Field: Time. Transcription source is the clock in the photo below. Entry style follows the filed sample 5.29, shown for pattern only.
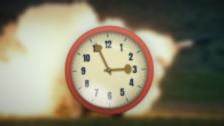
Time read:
2.56
